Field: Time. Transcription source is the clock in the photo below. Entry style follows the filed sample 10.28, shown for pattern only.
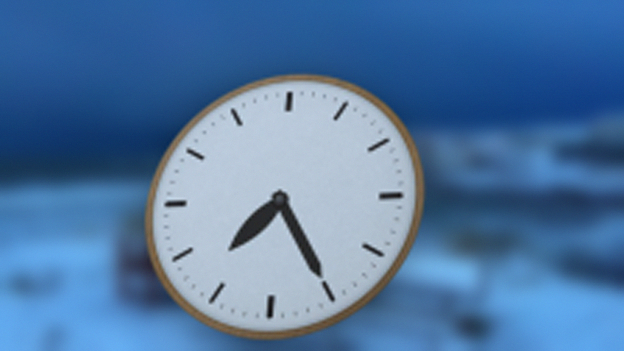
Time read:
7.25
